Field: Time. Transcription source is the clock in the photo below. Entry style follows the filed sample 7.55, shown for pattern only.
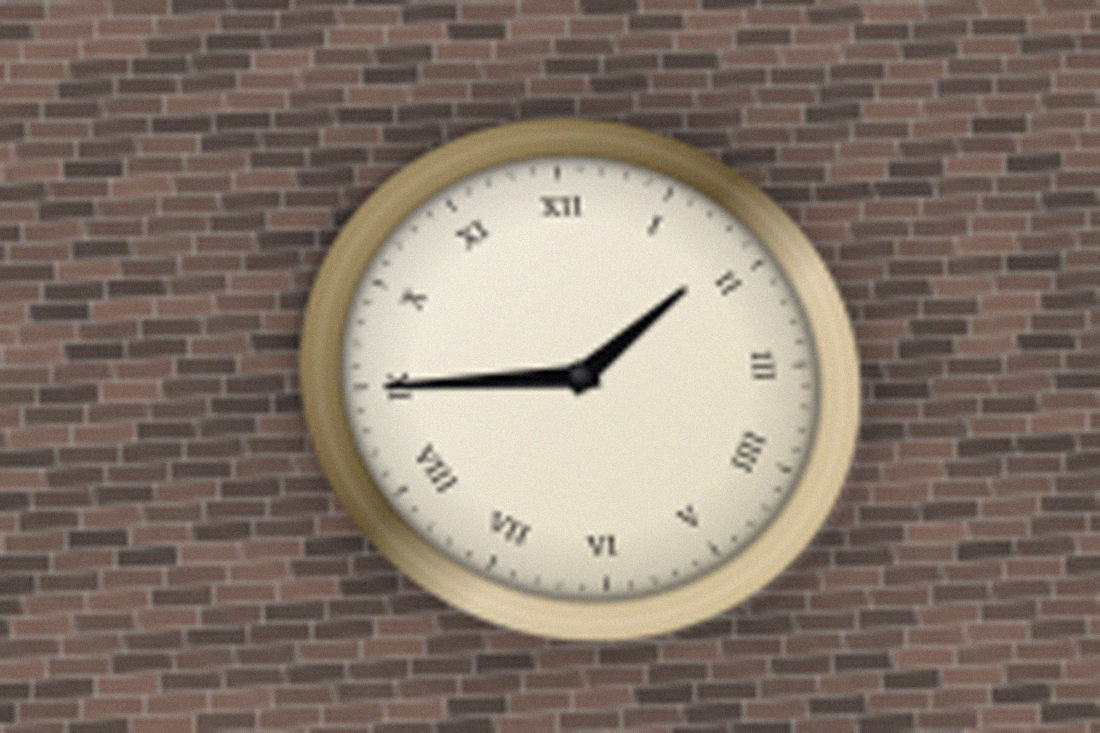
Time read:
1.45
